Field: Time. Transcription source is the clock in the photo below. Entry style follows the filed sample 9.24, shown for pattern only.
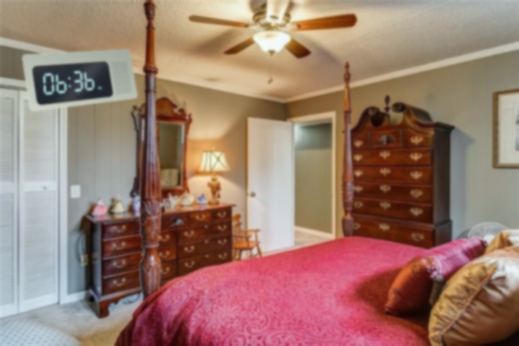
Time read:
6.36
